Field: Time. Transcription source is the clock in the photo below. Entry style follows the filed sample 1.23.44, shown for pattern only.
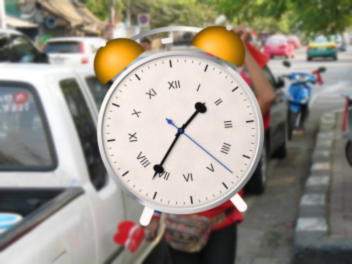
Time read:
1.36.23
